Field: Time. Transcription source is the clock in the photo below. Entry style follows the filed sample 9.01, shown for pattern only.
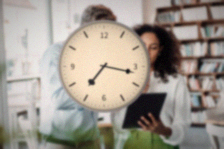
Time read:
7.17
